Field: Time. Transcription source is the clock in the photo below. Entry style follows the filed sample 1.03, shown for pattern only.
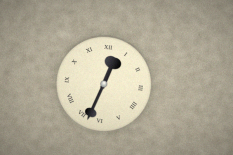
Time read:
12.33
